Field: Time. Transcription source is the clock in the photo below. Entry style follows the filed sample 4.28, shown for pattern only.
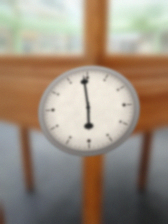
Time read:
5.59
